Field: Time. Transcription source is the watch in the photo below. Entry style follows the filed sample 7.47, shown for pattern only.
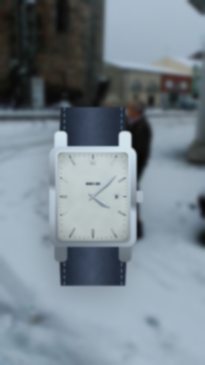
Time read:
4.08
